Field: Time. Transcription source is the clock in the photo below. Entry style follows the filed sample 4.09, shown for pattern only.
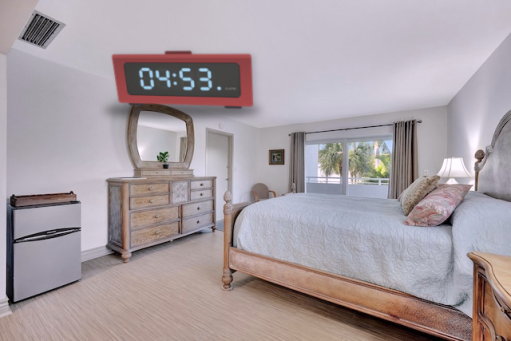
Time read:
4.53
